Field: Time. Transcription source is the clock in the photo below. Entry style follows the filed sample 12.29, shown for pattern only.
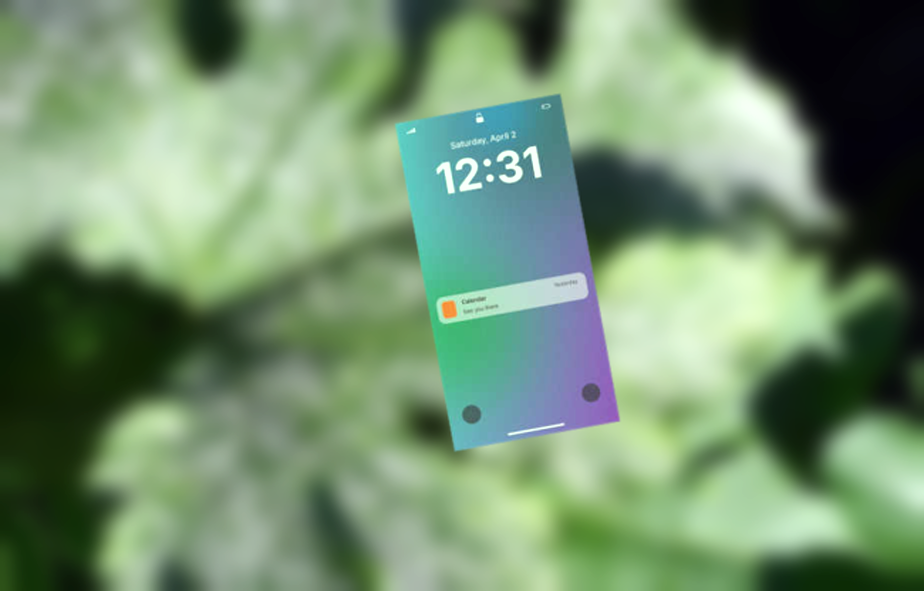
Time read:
12.31
